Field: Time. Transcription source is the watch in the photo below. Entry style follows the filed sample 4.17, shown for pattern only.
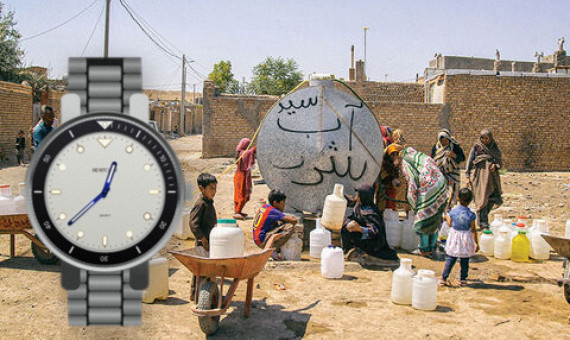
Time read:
12.38
